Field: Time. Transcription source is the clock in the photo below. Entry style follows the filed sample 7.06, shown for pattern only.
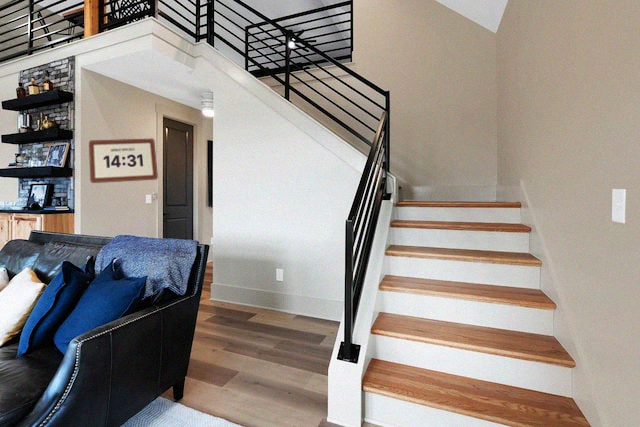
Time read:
14.31
